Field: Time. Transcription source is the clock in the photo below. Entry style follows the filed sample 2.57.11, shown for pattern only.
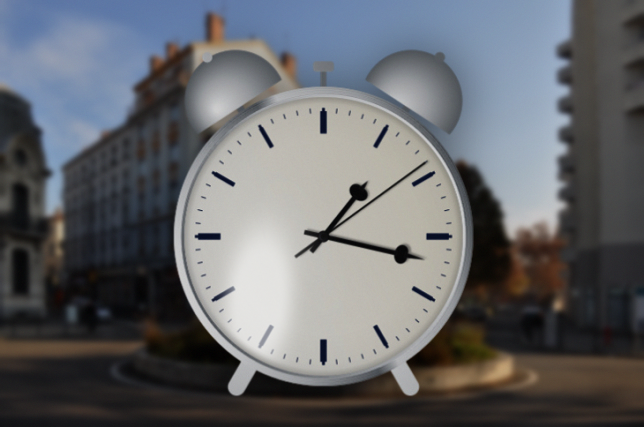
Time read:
1.17.09
